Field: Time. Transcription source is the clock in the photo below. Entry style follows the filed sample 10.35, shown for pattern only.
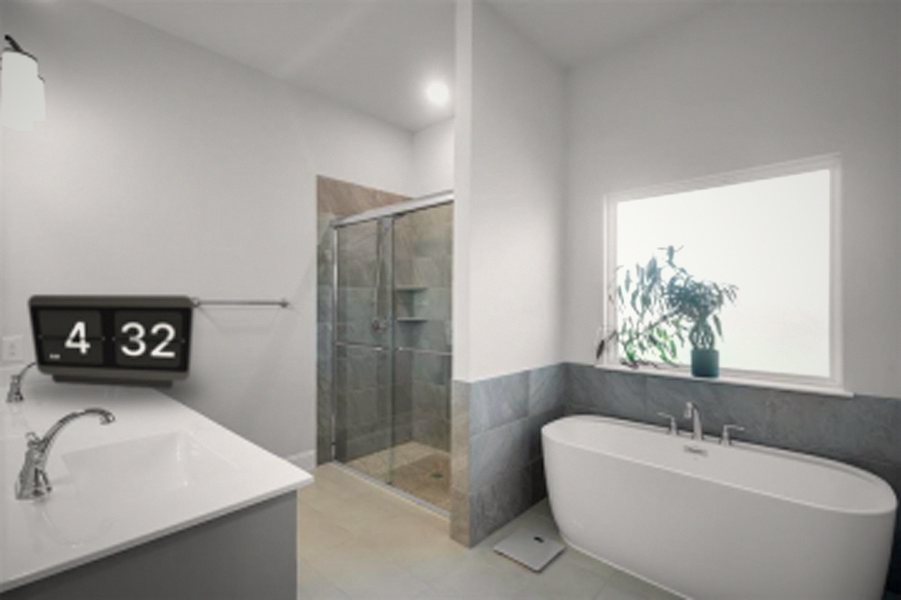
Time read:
4.32
